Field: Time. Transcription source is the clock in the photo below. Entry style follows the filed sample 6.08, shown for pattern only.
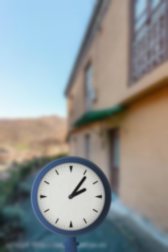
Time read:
2.06
